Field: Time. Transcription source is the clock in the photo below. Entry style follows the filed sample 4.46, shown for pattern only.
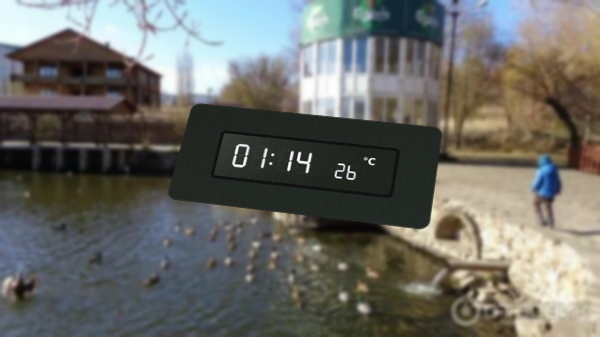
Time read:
1.14
